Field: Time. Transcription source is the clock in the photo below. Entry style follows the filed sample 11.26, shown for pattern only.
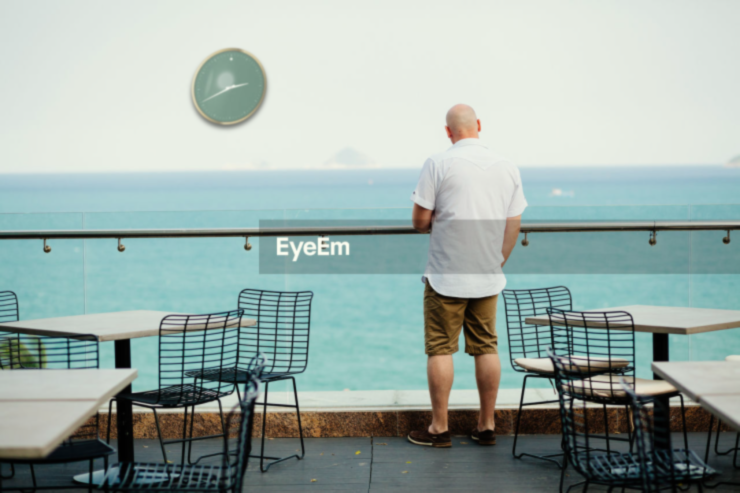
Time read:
2.41
